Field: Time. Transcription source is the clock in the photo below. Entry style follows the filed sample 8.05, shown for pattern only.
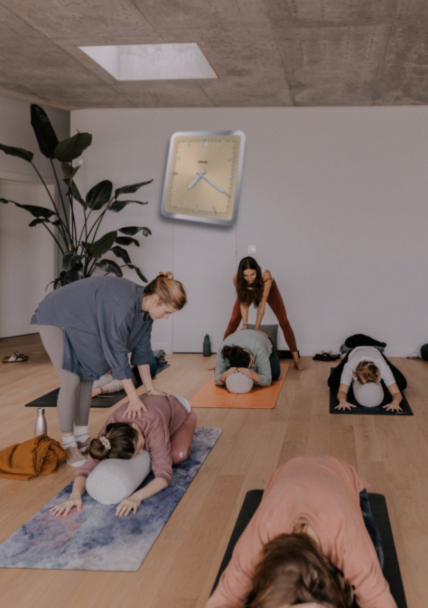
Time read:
7.20
